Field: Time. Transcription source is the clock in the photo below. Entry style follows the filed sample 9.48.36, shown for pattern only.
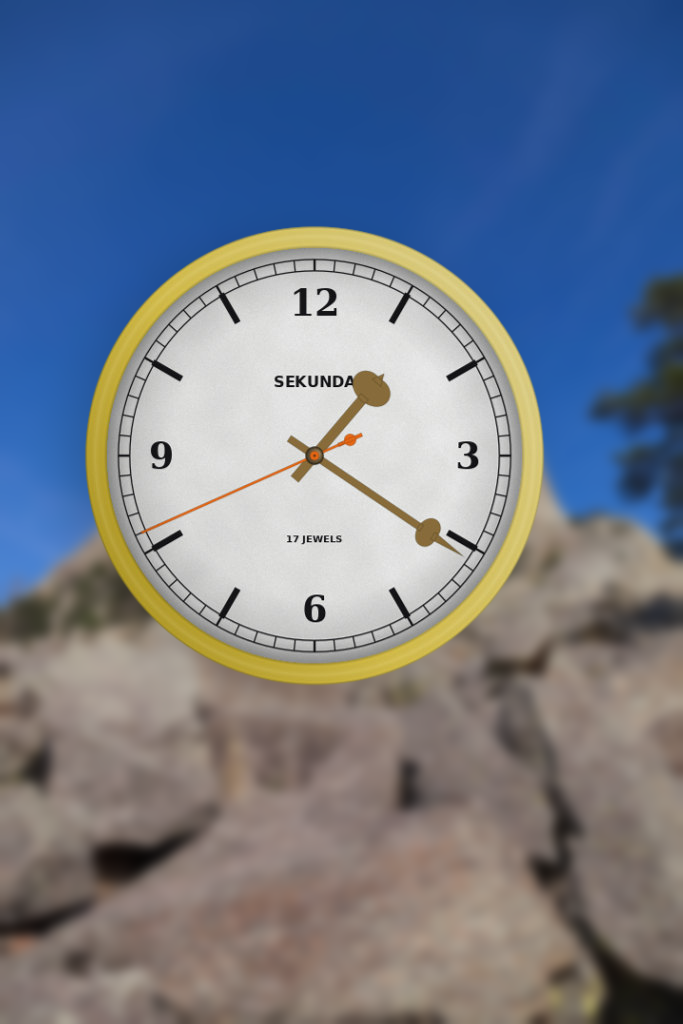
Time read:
1.20.41
